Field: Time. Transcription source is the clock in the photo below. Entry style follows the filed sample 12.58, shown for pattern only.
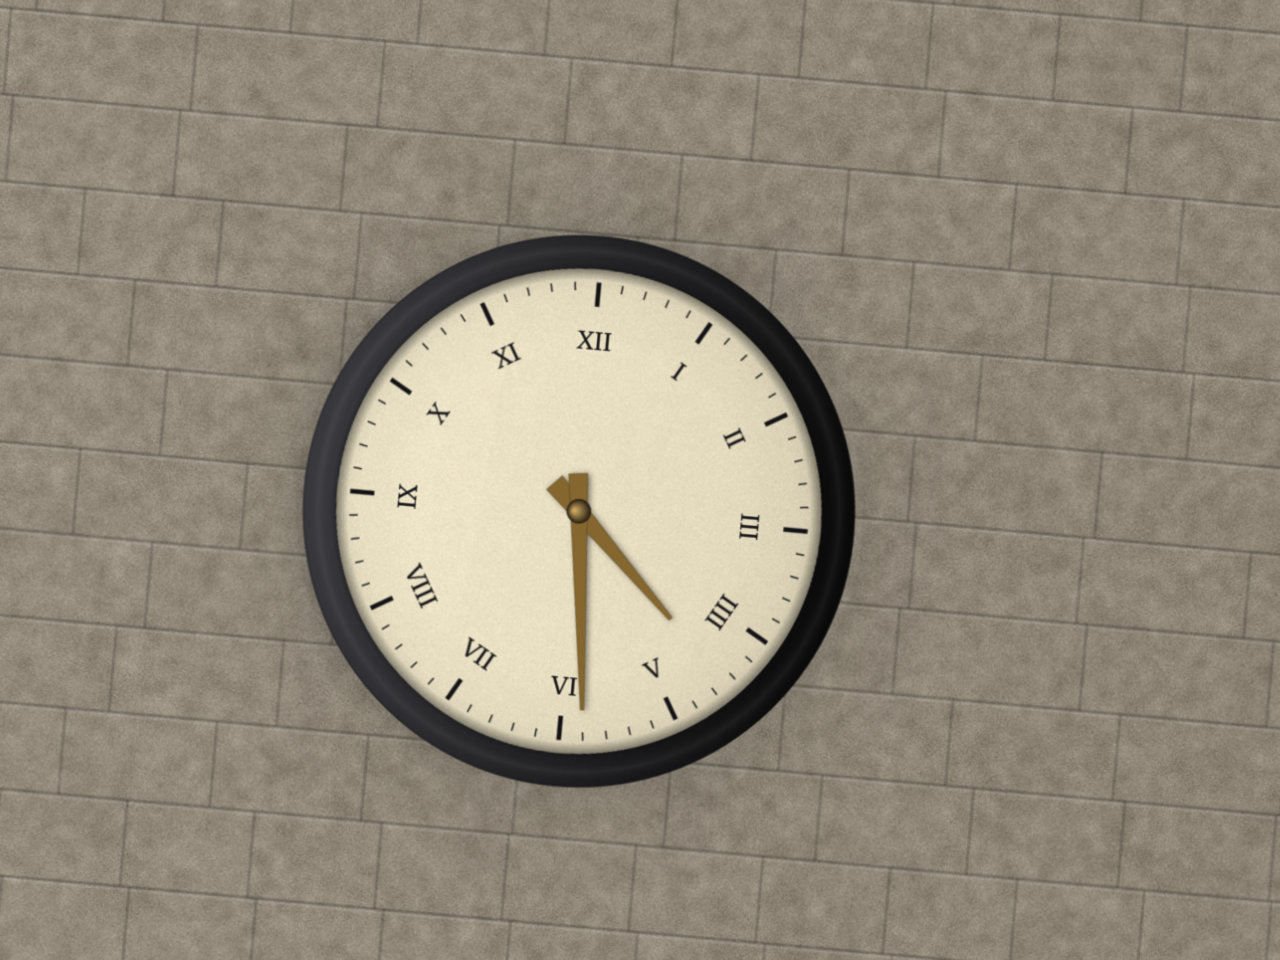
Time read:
4.29
